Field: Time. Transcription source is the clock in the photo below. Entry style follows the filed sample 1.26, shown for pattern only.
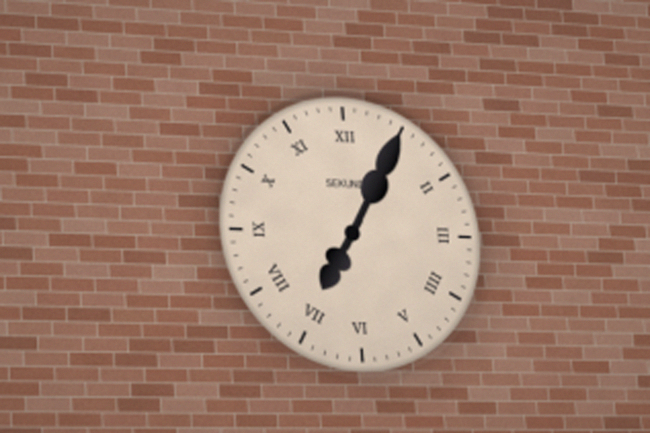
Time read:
7.05
